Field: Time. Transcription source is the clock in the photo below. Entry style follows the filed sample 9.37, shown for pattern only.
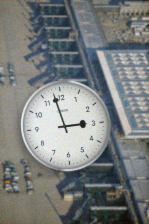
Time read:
2.58
